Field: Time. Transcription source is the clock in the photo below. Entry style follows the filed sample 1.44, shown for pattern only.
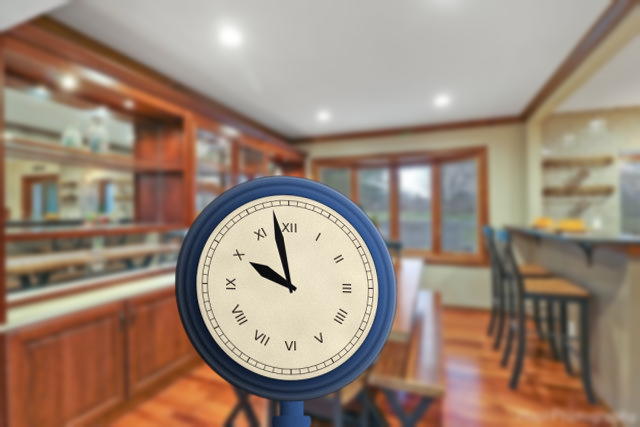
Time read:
9.58
